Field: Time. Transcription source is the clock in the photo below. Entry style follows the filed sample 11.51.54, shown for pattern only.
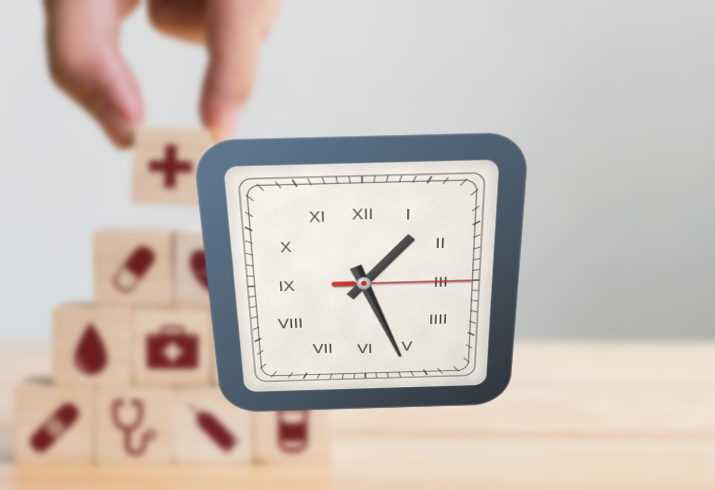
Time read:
1.26.15
